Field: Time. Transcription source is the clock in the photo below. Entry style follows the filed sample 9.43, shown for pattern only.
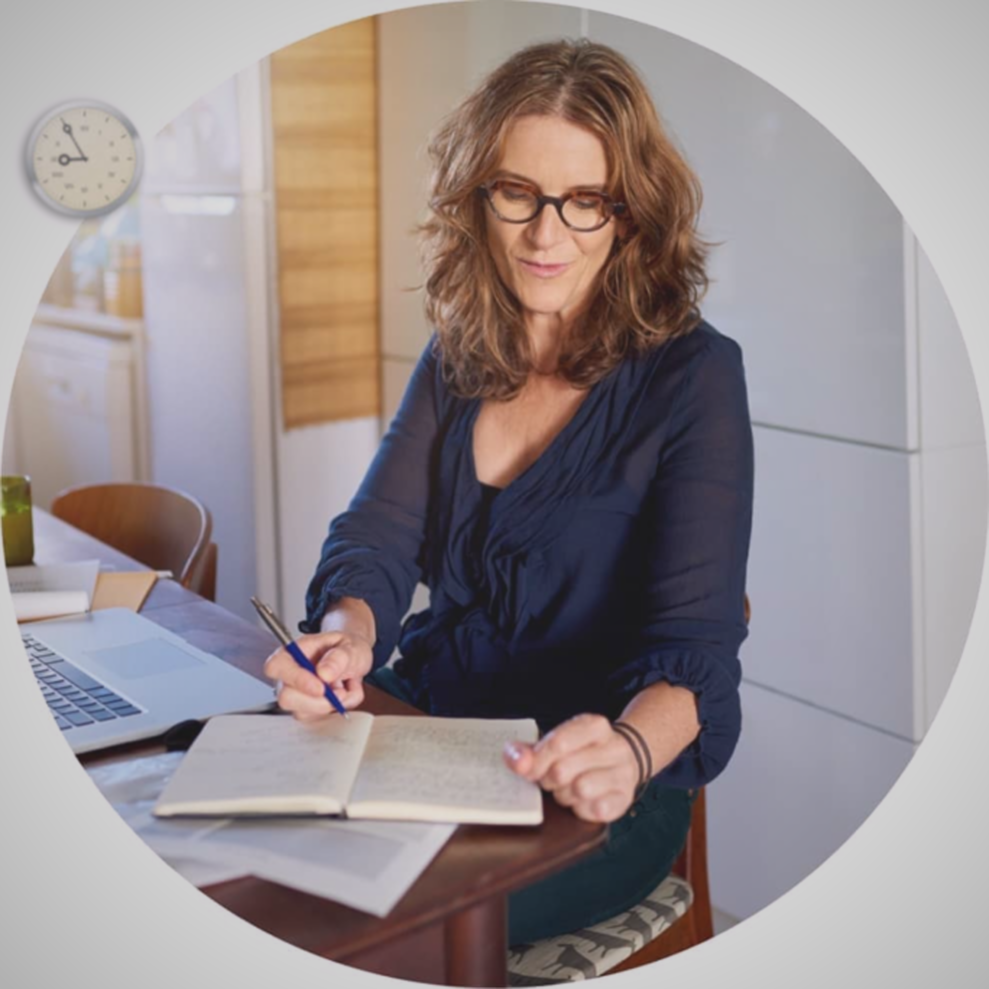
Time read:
8.55
